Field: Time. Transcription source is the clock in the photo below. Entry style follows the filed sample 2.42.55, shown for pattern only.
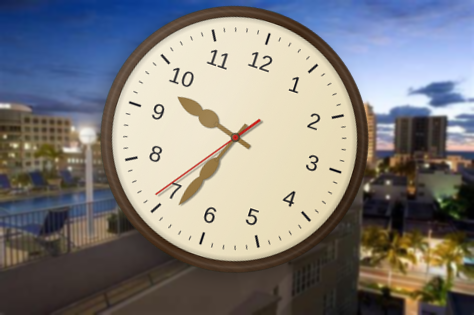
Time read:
9.33.36
